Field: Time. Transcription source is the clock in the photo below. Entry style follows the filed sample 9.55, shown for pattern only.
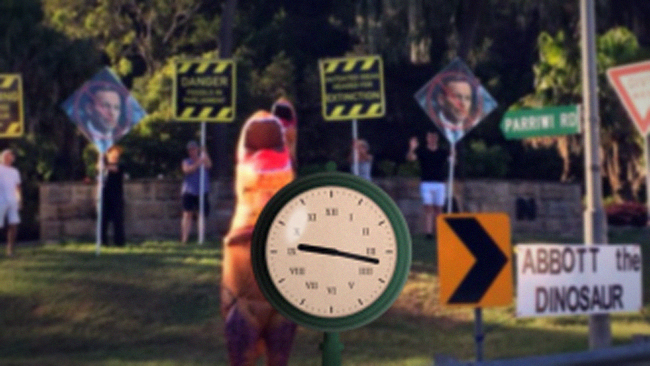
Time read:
9.17
